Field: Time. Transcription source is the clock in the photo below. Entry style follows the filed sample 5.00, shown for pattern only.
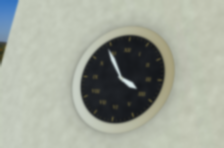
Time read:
3.54
